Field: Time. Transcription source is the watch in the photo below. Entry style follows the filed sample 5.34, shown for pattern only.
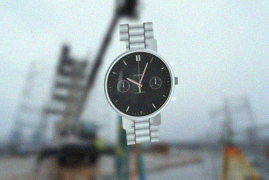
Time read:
10.04
